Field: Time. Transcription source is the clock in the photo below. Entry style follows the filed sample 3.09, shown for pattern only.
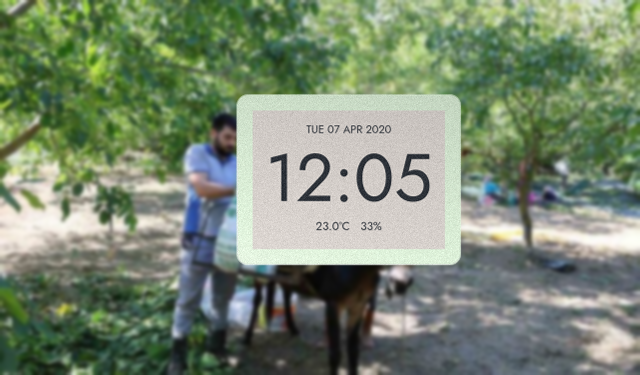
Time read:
12.05
